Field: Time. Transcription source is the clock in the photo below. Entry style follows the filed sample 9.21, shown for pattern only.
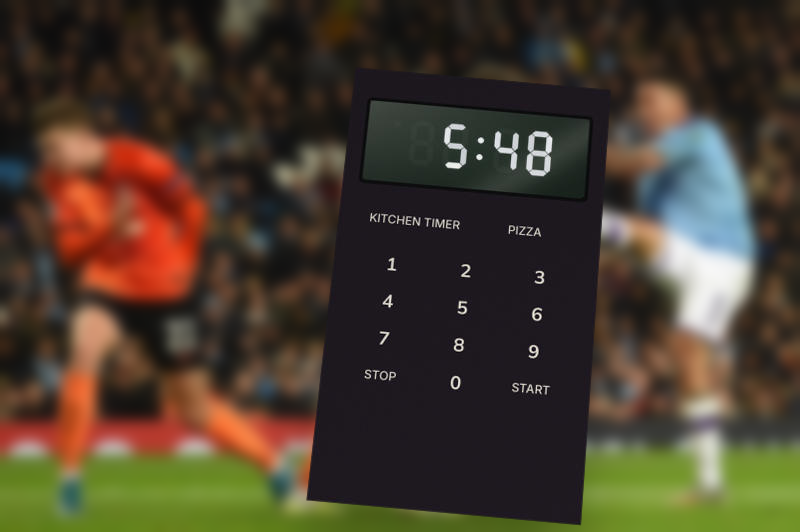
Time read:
5.48
